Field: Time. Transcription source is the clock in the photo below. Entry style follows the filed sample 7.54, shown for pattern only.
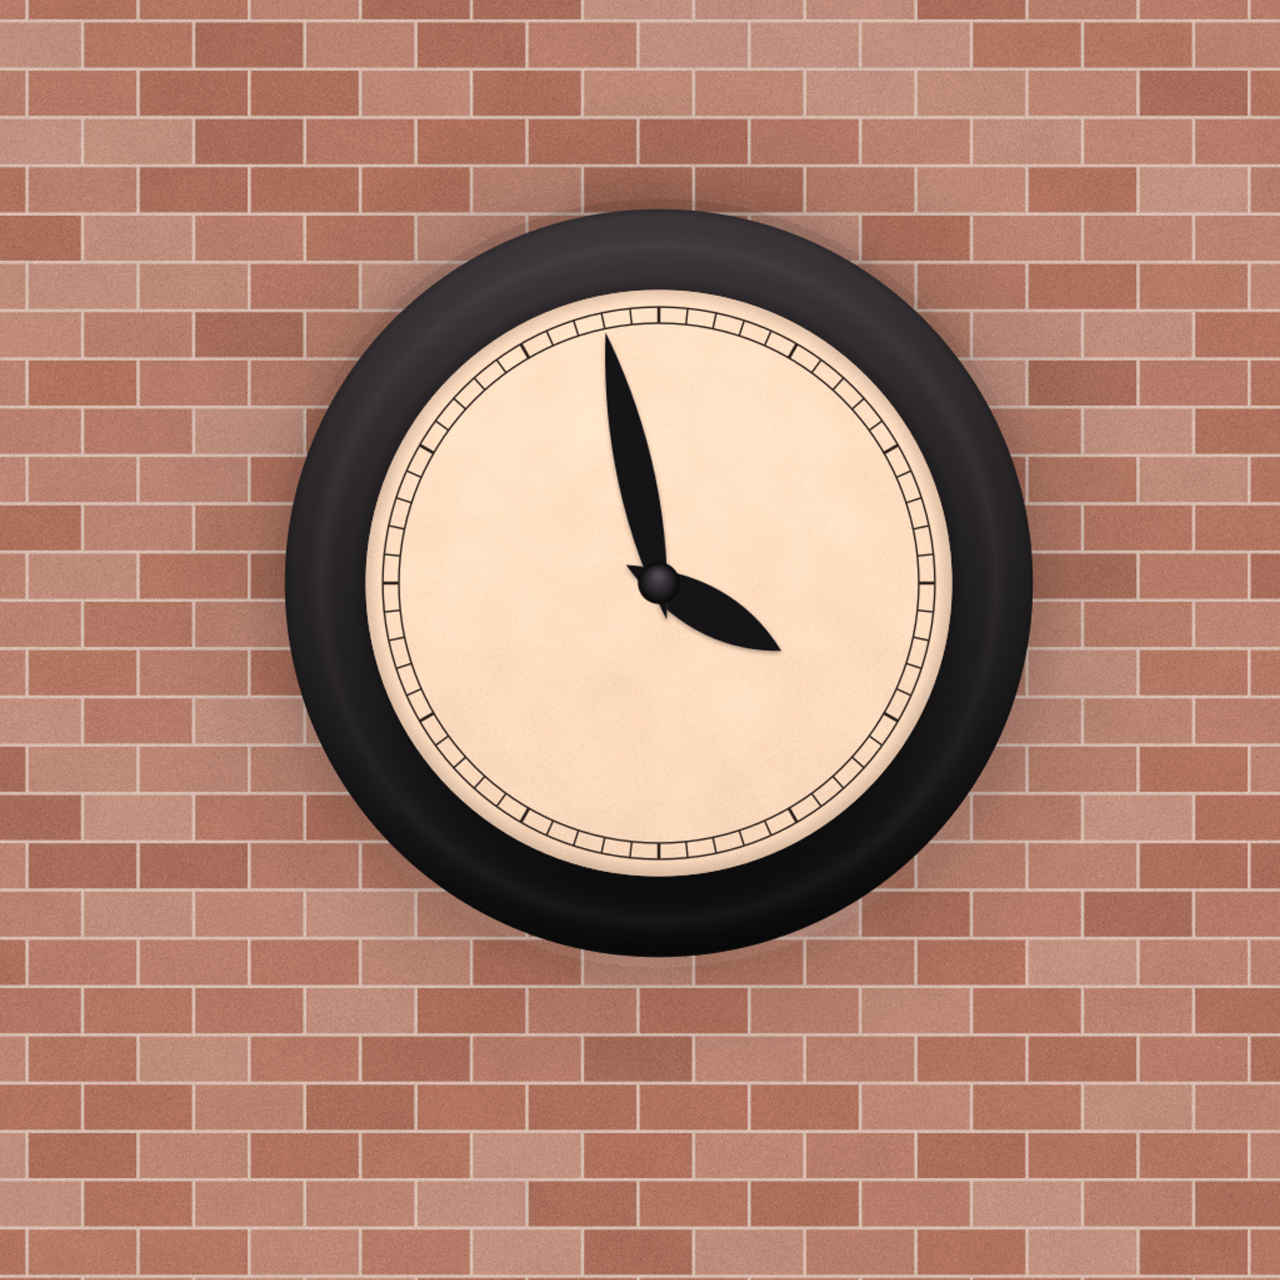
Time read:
3.58
